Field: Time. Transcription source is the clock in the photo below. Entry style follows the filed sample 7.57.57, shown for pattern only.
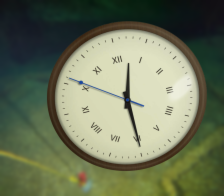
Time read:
12.29.51
